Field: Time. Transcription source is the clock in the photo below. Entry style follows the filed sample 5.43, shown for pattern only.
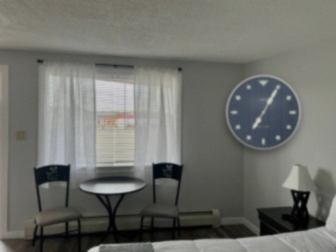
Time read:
7.05
